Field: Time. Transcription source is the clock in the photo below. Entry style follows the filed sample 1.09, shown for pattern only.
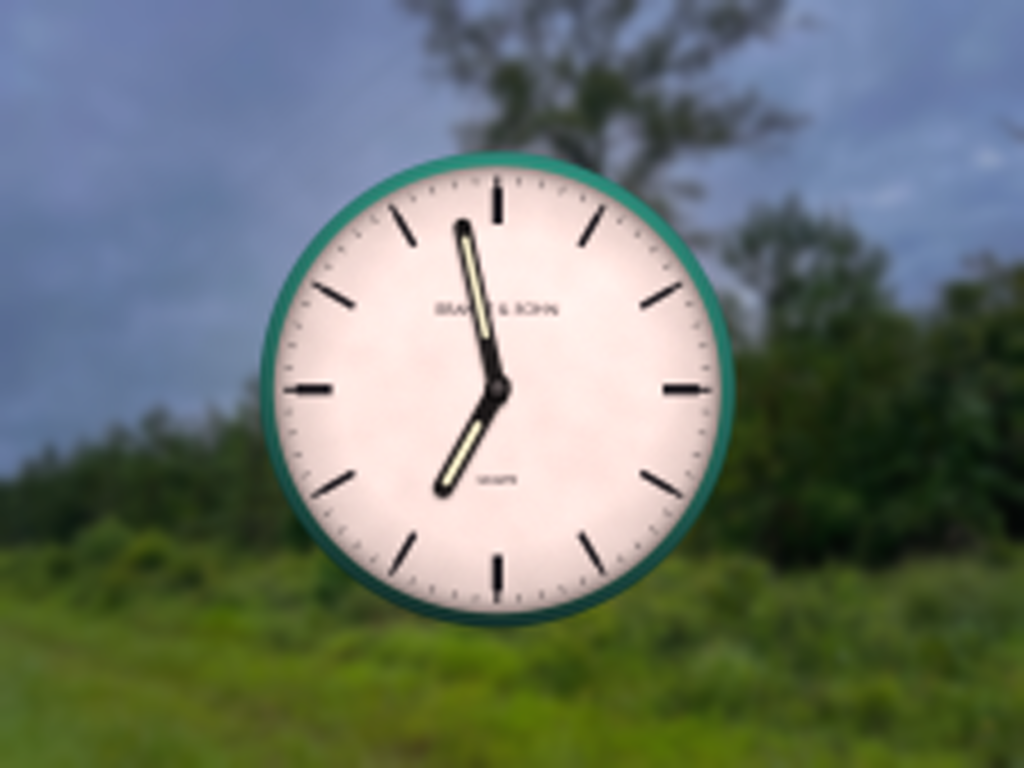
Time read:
6.58
